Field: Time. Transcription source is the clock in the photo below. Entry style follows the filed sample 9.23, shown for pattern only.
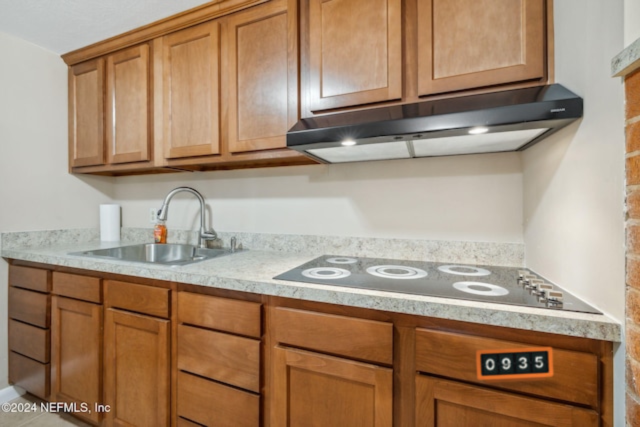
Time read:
9.35
